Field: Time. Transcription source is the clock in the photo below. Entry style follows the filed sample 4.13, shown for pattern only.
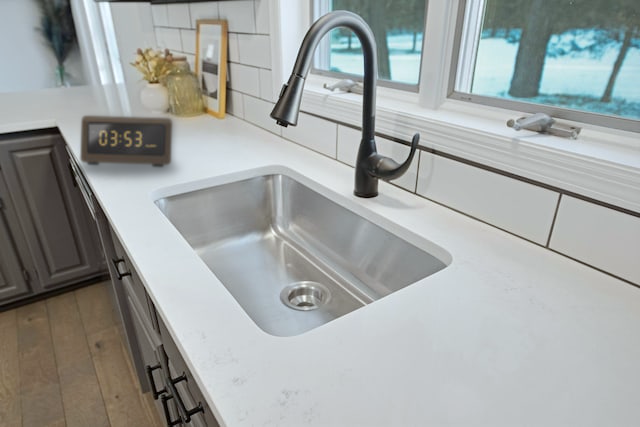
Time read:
3.53
